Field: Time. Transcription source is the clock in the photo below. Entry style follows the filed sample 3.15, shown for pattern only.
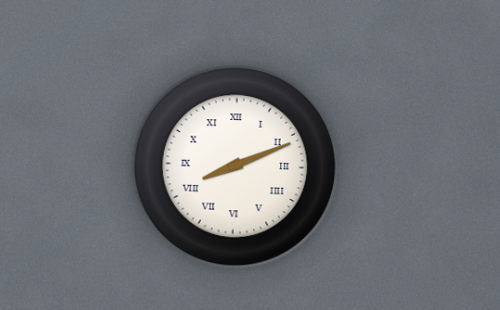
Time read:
8.11
